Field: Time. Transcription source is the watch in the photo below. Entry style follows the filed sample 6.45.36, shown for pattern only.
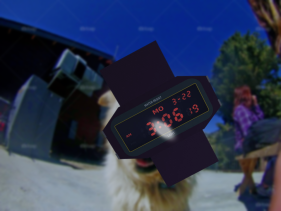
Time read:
3.06.19
